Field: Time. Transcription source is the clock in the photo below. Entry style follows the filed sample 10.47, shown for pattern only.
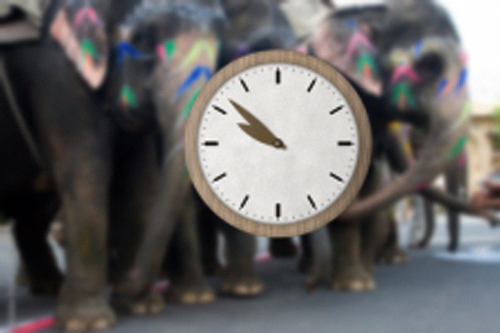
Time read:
9.52
